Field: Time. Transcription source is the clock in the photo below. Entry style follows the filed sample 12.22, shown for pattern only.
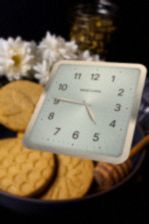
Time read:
4.46
